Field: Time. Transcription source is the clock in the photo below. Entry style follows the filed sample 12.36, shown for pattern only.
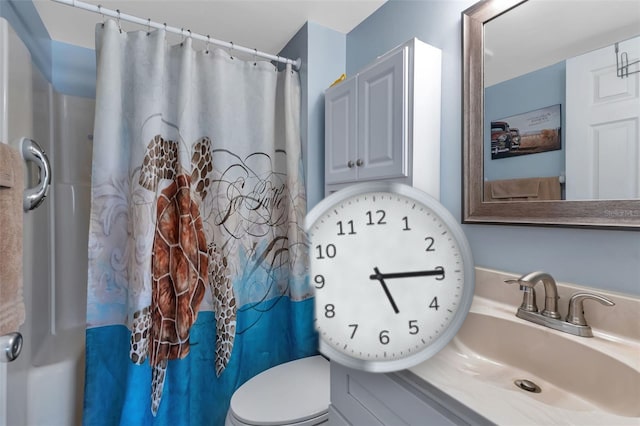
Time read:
5.15
